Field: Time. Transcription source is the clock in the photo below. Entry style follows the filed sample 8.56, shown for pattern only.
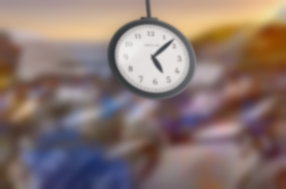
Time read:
5.08
